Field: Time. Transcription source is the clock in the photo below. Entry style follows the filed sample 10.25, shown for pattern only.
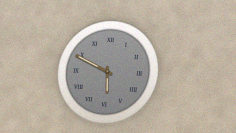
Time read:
5.49
